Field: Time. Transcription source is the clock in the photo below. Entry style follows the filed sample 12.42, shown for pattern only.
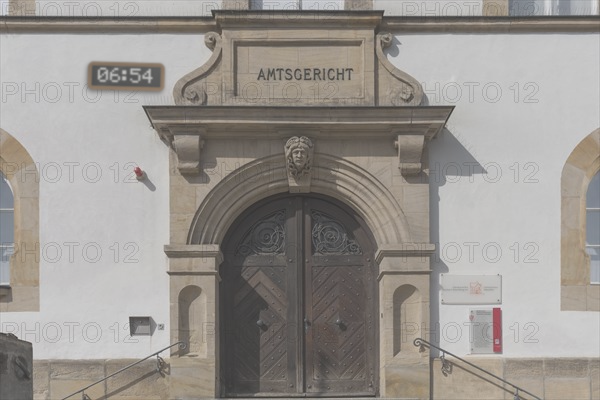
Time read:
6.54
